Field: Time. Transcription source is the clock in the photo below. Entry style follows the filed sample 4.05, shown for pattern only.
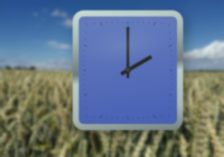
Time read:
2.00
